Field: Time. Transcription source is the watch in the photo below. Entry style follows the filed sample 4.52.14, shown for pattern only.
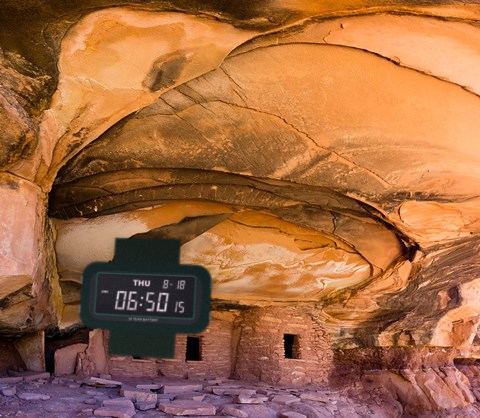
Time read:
6.50.15
